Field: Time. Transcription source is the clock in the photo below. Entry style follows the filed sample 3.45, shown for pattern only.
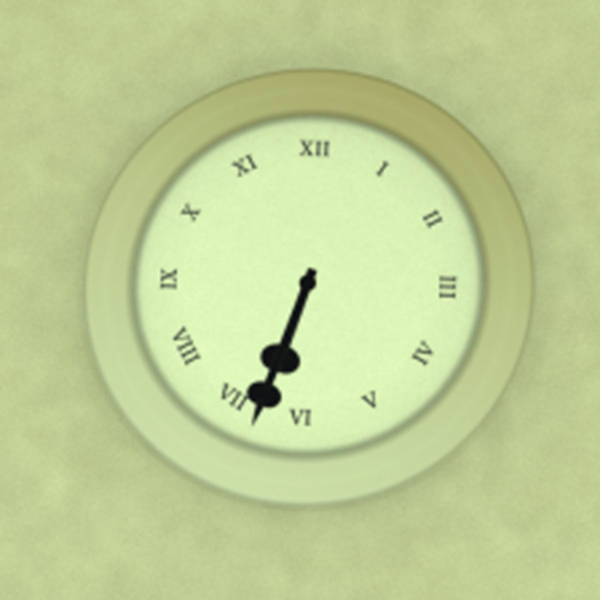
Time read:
6.33
